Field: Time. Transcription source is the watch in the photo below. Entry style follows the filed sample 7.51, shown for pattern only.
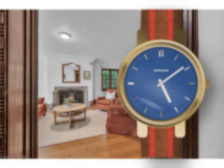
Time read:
5.09
